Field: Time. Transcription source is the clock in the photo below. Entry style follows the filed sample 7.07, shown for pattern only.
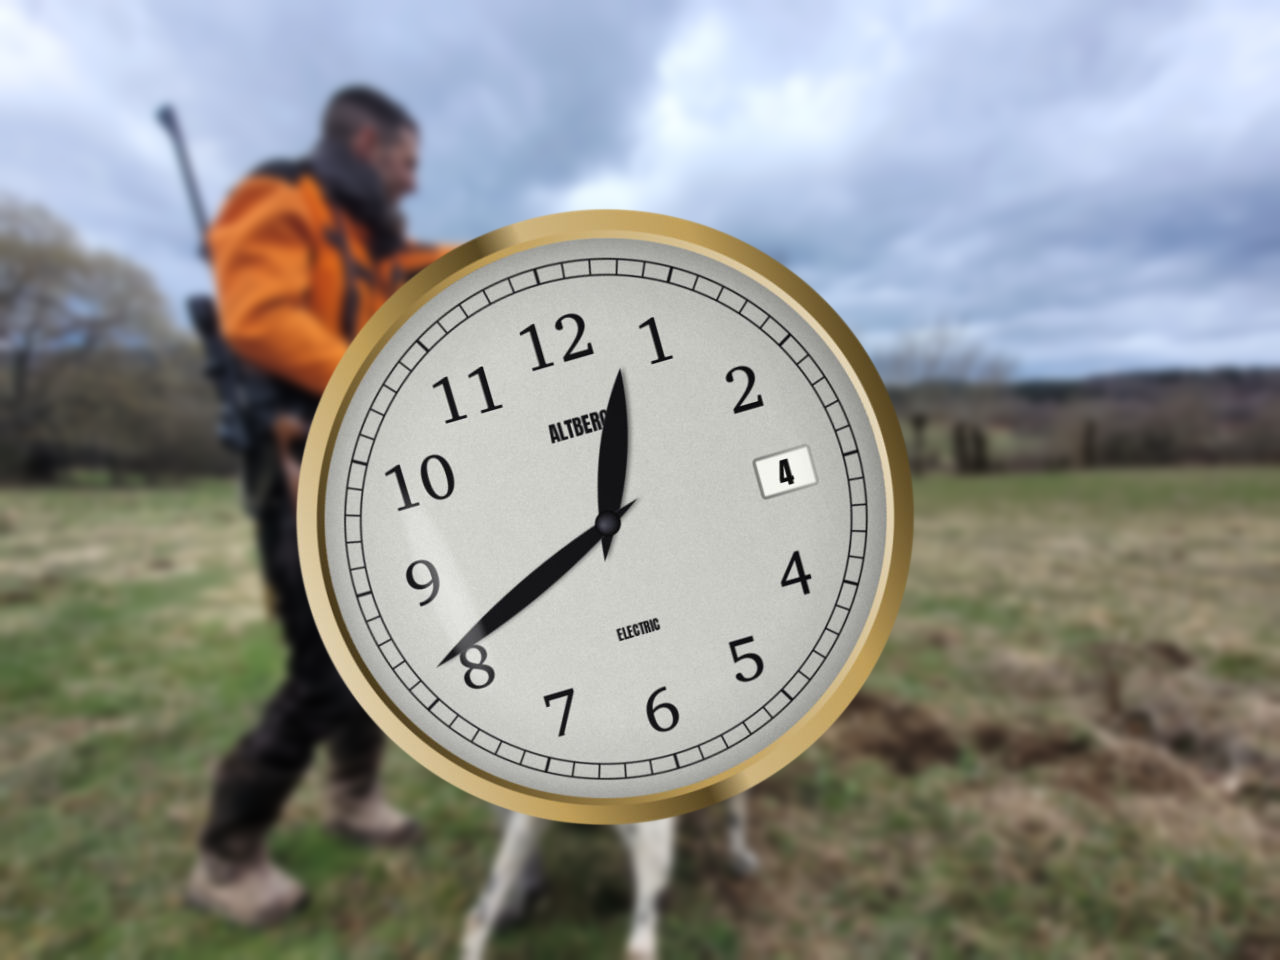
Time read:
12.41
